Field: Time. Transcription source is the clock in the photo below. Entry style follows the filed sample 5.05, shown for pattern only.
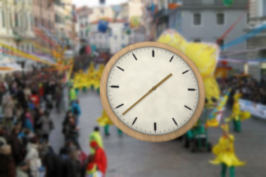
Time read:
1.38
